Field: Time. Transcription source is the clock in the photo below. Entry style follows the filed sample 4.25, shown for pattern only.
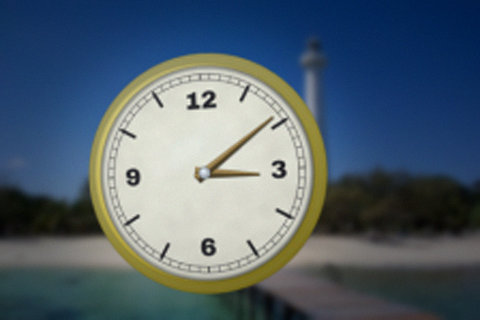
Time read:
3.09
